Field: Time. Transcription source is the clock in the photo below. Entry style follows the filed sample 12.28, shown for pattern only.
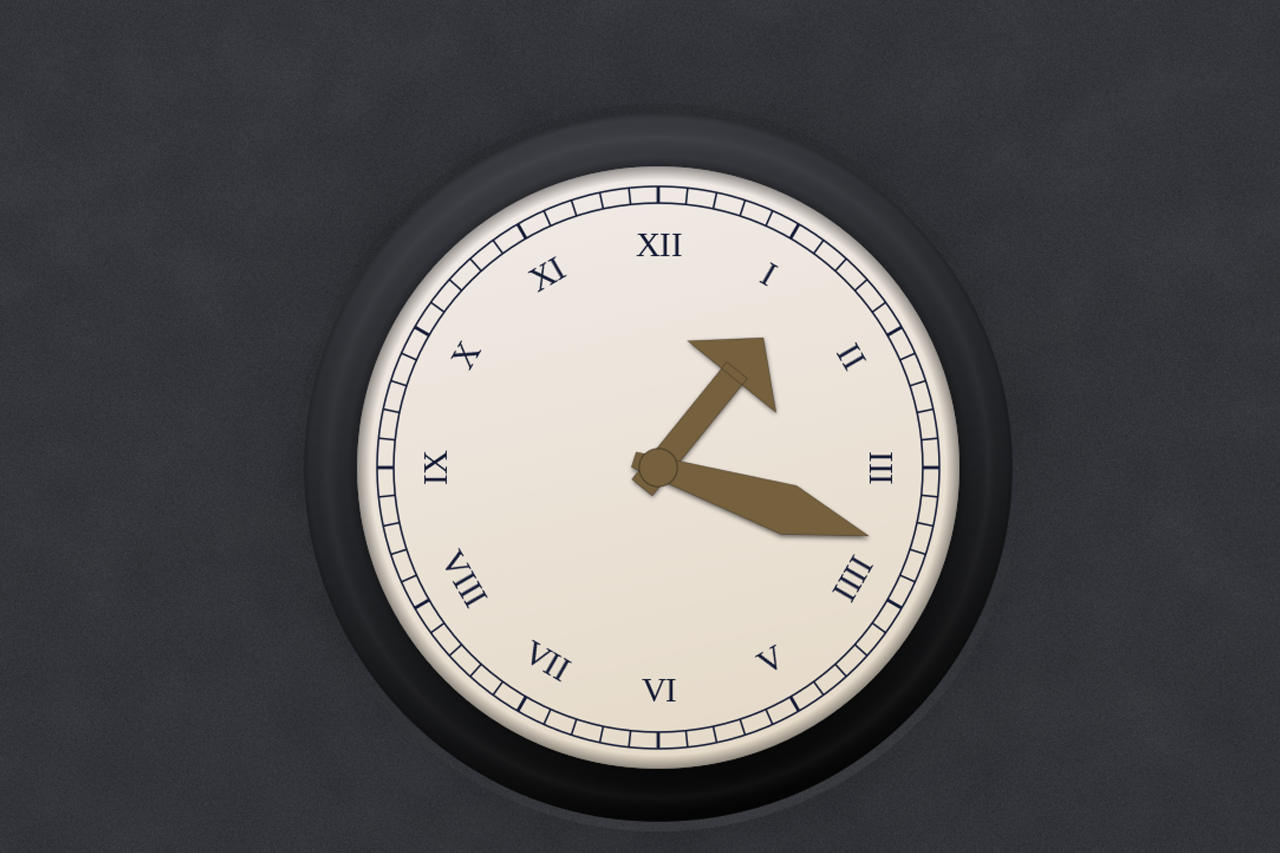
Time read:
1.18
